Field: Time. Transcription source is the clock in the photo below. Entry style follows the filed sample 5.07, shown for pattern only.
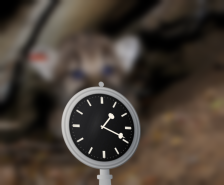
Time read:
1.19
